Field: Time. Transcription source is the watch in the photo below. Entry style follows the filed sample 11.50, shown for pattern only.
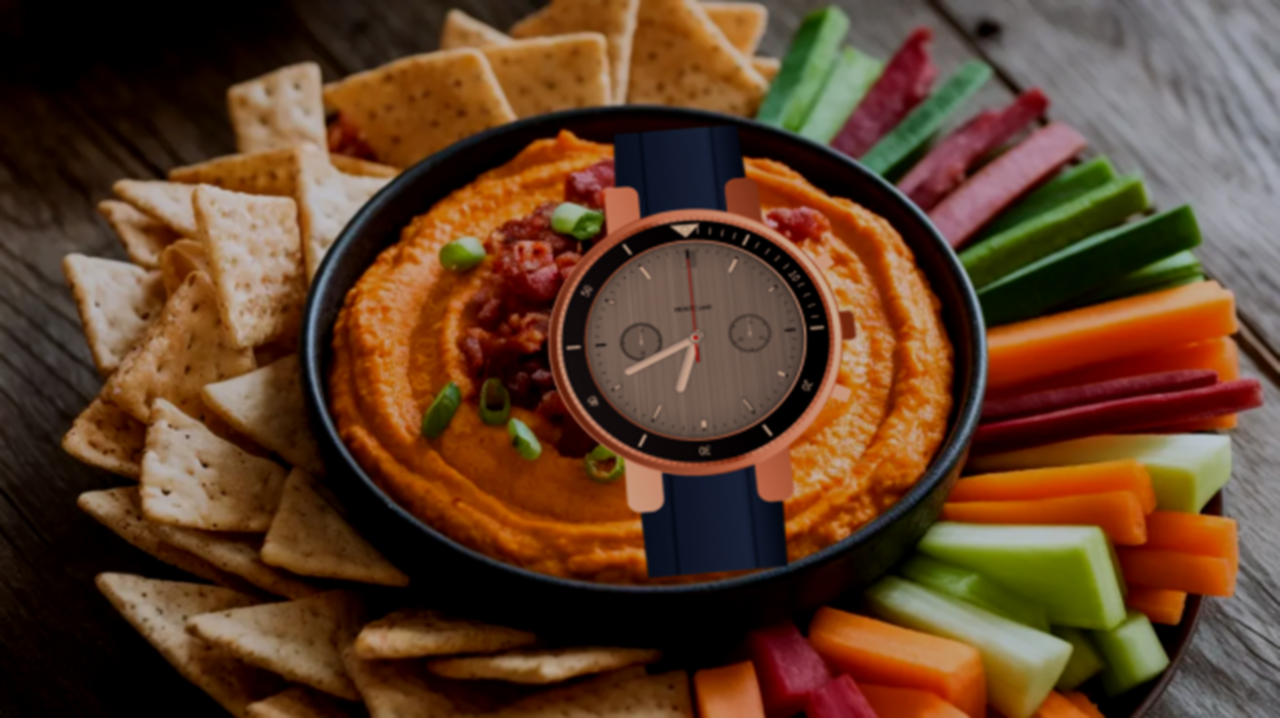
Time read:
6.41
